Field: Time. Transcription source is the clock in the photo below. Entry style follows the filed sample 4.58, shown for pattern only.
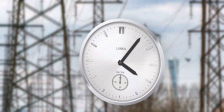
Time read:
4.06
